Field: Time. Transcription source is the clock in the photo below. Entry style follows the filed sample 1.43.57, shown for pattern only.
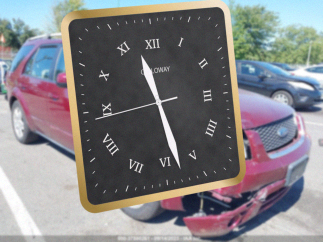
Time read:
11.27.44
